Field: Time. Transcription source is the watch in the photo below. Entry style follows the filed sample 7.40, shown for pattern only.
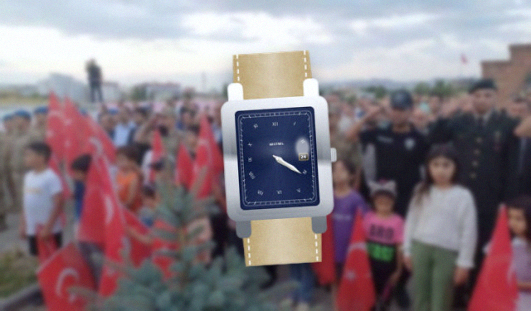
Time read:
4.21
